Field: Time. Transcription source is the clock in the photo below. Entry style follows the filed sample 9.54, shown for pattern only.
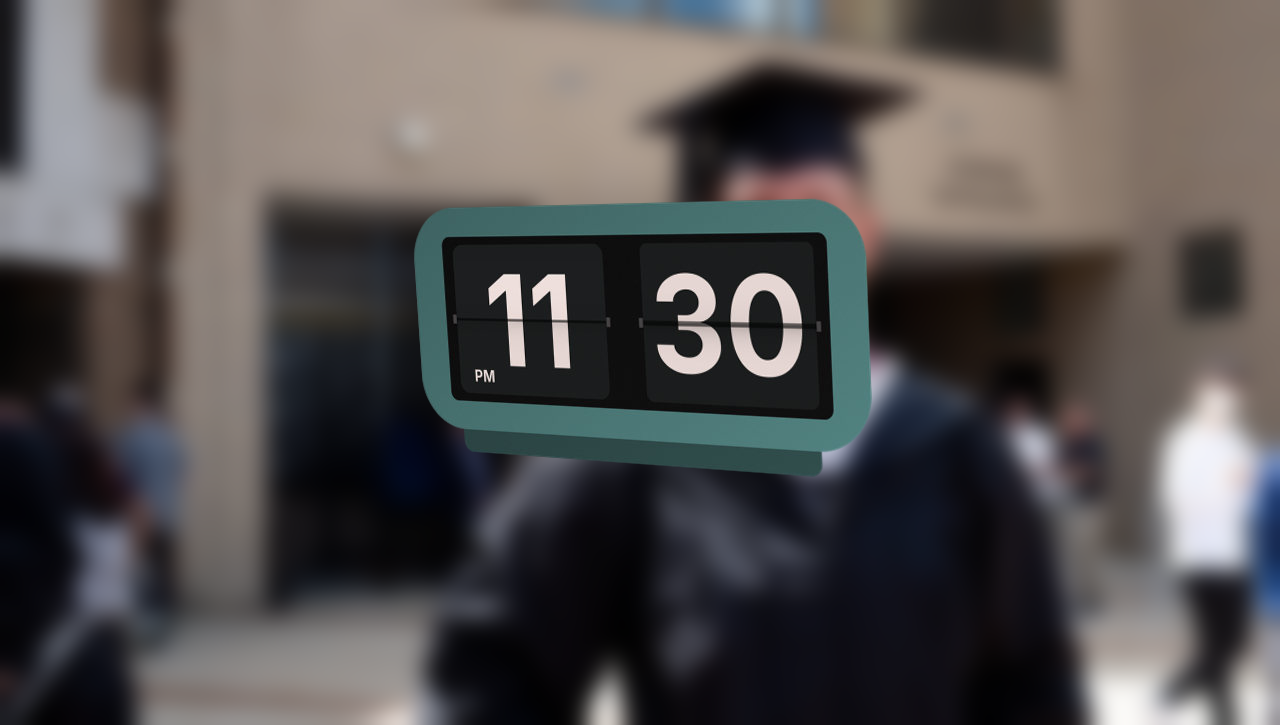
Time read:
11.30
